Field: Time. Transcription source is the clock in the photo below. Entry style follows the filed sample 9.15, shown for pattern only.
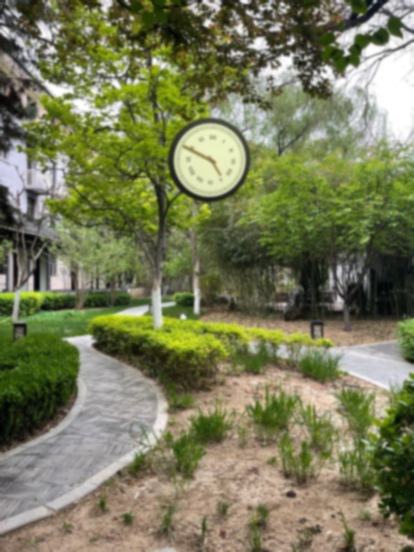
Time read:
4.49
